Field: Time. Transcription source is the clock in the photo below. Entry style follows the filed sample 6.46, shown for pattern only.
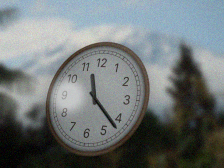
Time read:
11.22
